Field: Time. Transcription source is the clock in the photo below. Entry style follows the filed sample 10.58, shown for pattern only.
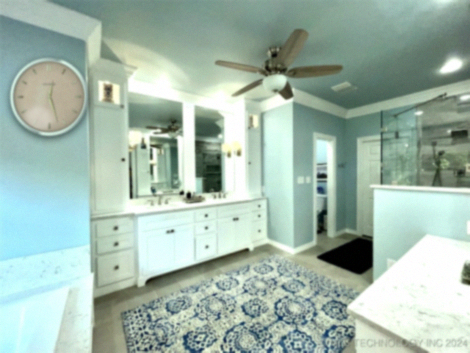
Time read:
12.27
